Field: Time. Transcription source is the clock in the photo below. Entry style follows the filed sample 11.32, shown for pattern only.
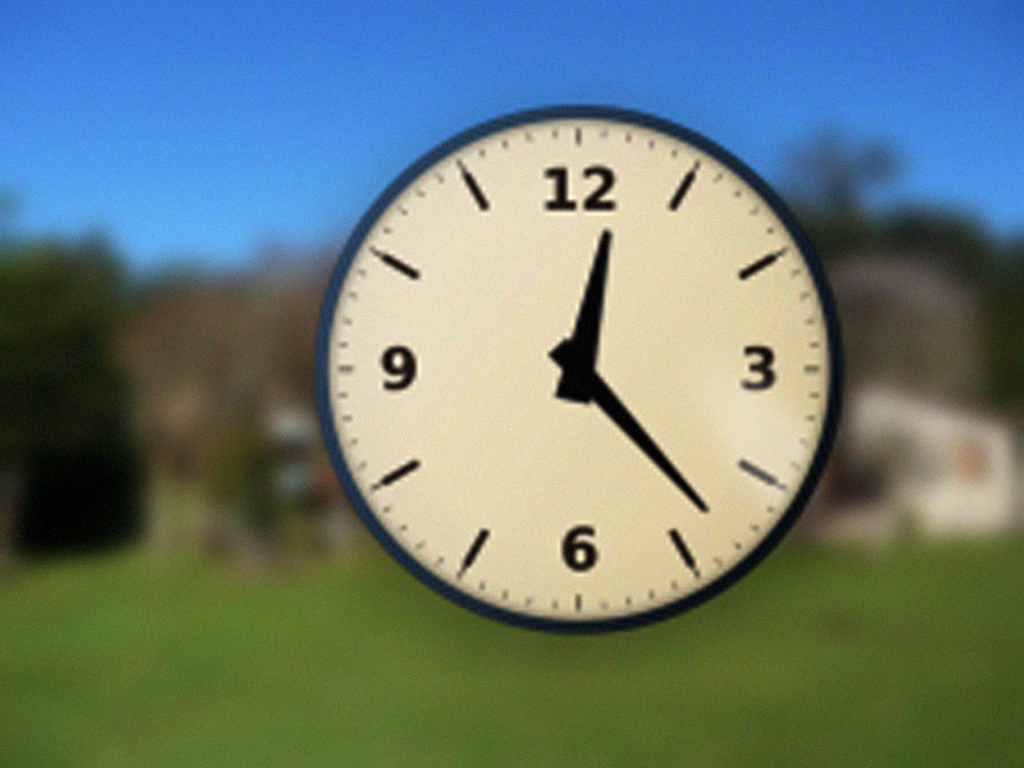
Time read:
12.23
